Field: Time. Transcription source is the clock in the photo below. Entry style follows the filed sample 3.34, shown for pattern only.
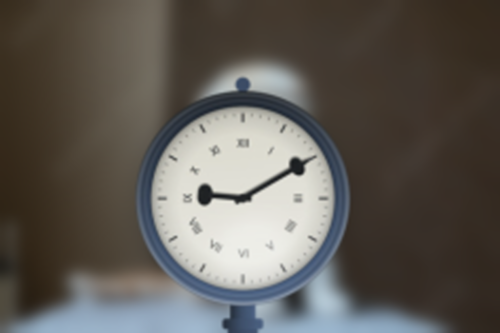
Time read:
9.10
